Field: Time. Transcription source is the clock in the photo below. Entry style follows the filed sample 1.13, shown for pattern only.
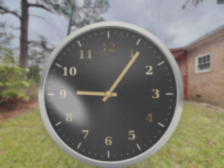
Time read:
9.06
